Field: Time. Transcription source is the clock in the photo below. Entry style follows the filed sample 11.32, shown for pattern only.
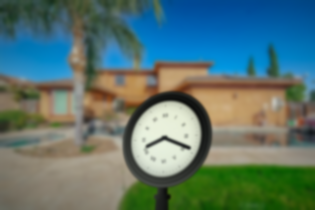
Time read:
8.19
